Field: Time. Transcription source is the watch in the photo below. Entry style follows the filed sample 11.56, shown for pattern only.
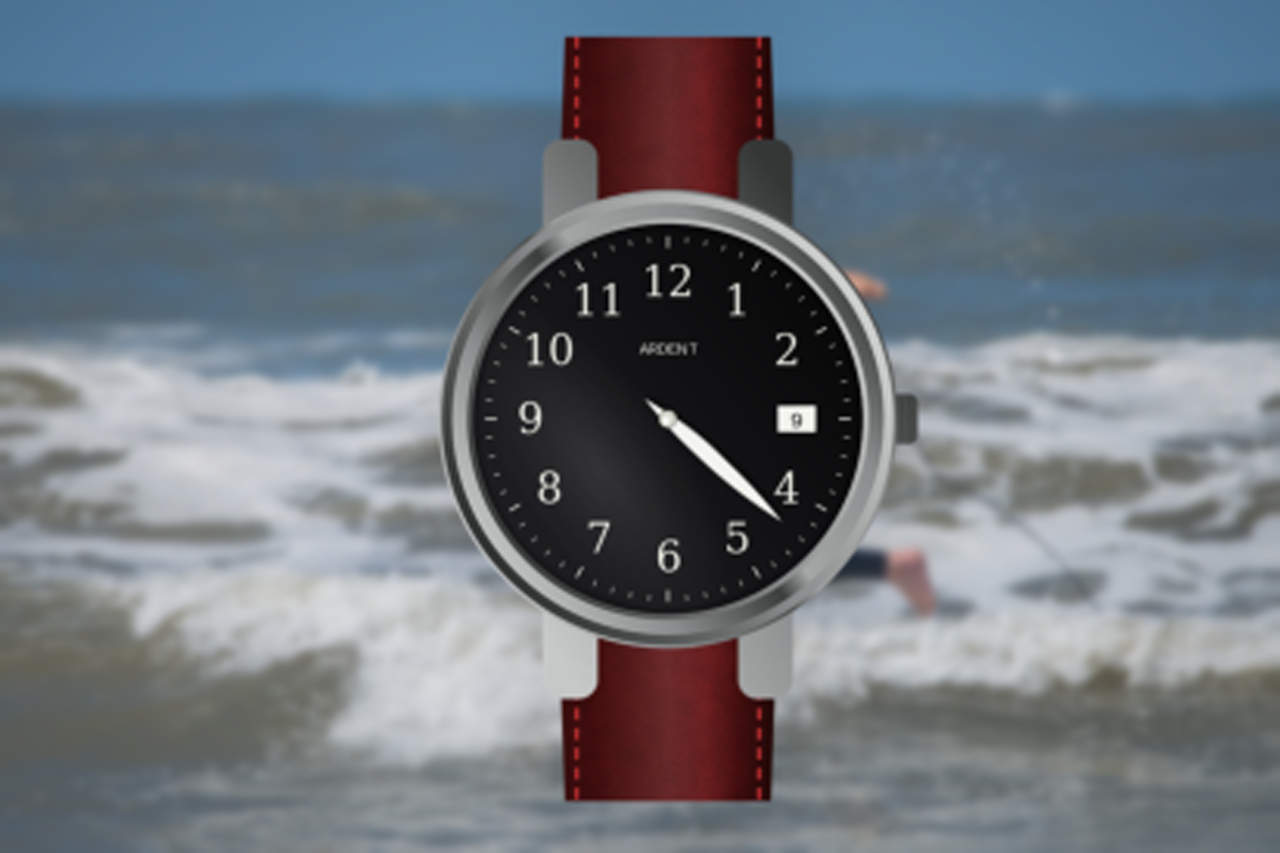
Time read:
4.22
